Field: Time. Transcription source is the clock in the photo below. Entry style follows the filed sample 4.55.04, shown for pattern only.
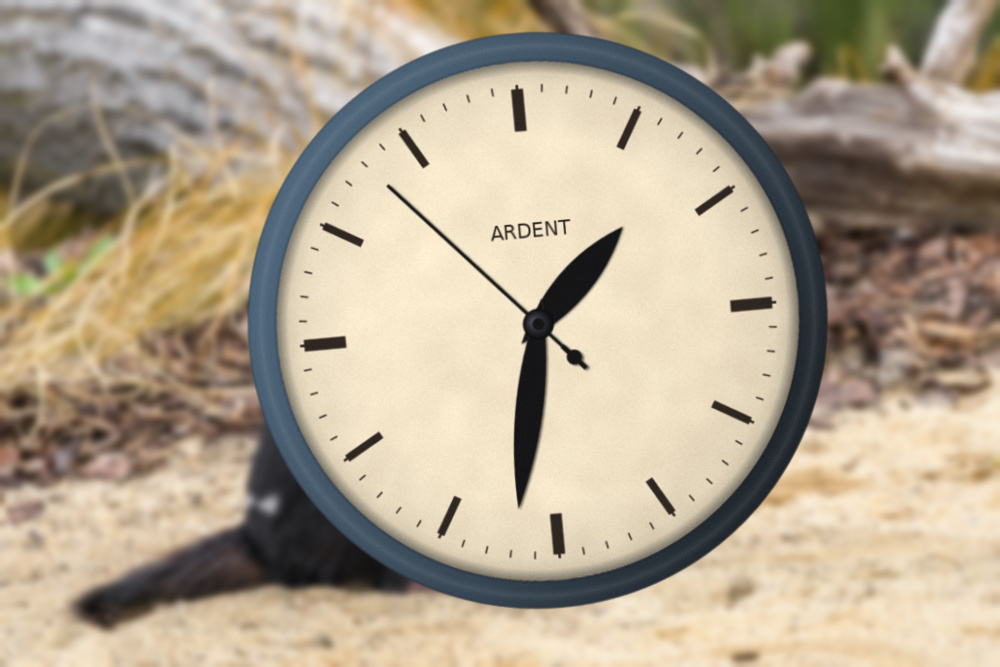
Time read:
1.31.53
